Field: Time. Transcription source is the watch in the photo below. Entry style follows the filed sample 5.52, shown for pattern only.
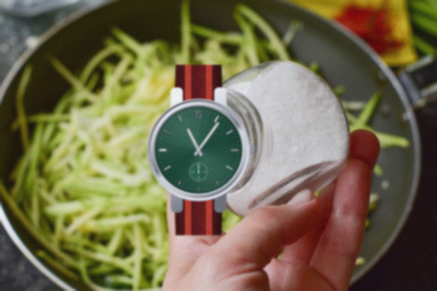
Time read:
11.06
